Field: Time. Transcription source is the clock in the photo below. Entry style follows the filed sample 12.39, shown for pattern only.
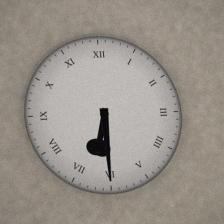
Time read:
6.30
